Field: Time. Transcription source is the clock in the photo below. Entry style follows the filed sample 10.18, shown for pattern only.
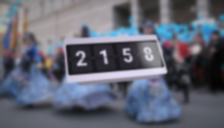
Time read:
21.58
